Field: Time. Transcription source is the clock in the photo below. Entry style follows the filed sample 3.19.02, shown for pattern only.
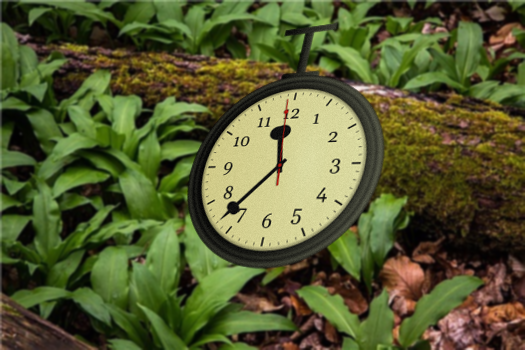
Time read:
11.36.59
